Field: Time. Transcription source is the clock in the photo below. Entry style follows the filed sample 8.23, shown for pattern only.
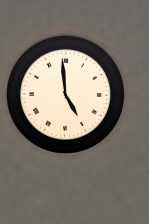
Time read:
4.59
